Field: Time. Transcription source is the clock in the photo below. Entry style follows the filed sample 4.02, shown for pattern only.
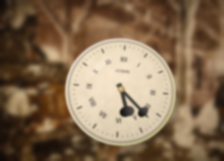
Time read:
5.22
